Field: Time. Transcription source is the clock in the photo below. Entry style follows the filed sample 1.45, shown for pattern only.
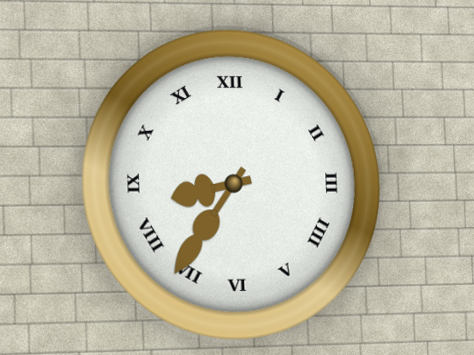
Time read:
8.36
